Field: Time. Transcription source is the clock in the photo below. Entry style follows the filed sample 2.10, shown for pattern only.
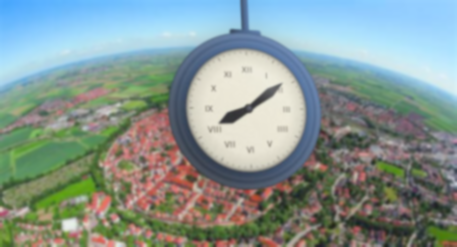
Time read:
8.09
